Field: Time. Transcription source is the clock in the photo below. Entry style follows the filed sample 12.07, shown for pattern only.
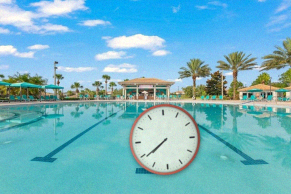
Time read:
7.39
